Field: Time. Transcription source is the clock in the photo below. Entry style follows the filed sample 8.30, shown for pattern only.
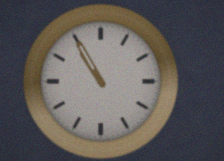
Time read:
10.55
